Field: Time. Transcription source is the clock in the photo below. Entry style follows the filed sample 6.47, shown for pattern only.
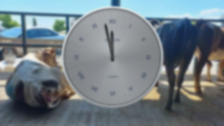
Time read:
11.58
